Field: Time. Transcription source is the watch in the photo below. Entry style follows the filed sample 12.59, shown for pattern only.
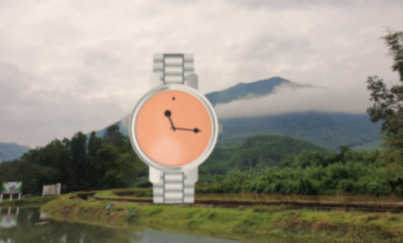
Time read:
11.16
